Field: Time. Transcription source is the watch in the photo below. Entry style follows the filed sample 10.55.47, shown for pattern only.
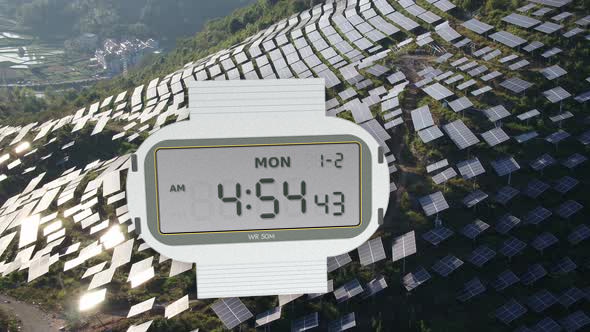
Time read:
4.54.43
